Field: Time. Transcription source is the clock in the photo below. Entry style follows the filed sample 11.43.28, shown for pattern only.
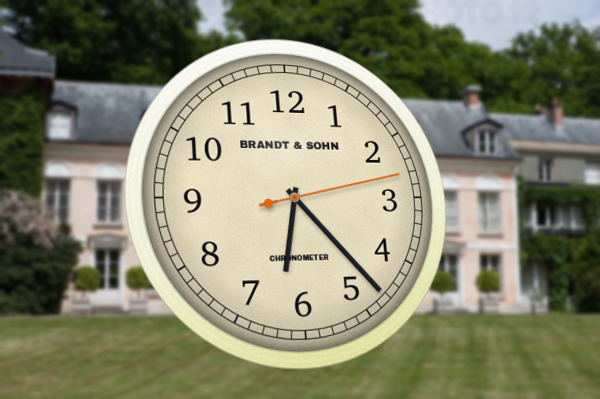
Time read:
6.23.13
